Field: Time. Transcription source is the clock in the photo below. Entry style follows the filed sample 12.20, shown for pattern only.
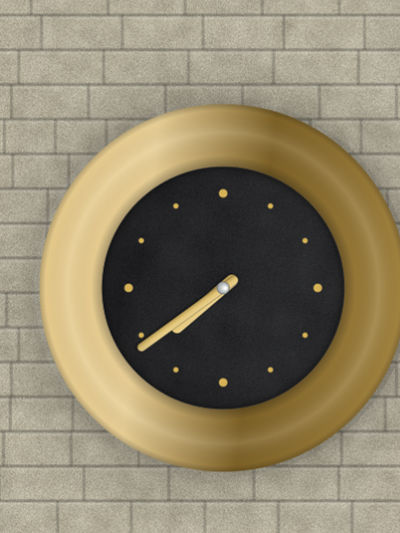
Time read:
7.39
